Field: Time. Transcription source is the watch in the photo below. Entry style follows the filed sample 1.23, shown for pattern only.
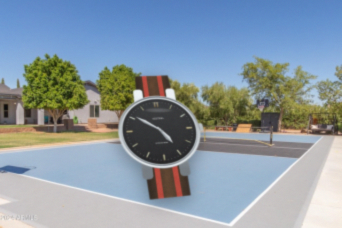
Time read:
4.51
